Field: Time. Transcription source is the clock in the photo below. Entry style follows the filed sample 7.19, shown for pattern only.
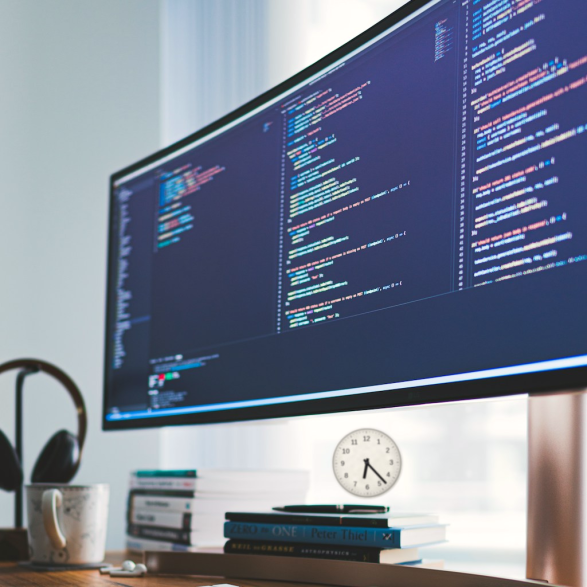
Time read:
6.23
